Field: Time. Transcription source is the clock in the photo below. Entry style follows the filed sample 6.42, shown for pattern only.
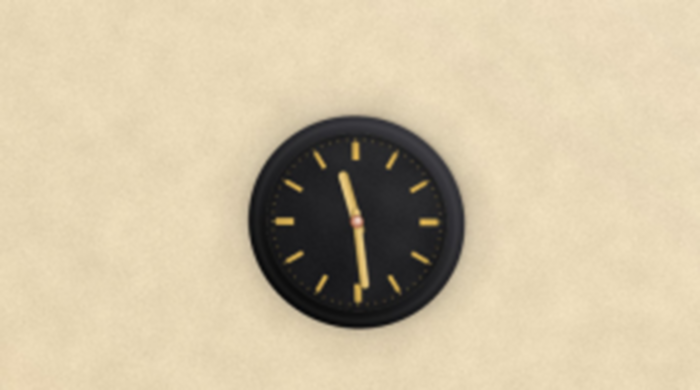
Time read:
11.29
